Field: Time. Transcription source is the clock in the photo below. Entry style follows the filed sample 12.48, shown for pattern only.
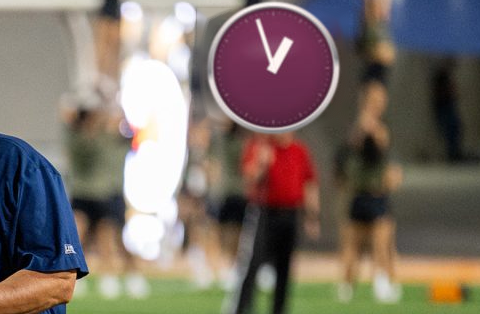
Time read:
12.57
